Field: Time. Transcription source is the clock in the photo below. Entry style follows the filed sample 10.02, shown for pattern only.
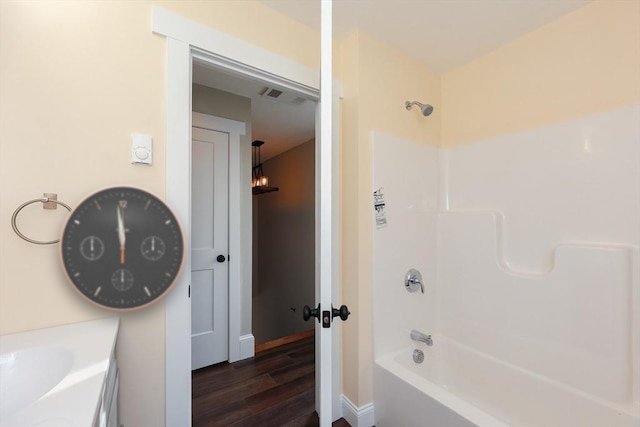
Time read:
11.59
